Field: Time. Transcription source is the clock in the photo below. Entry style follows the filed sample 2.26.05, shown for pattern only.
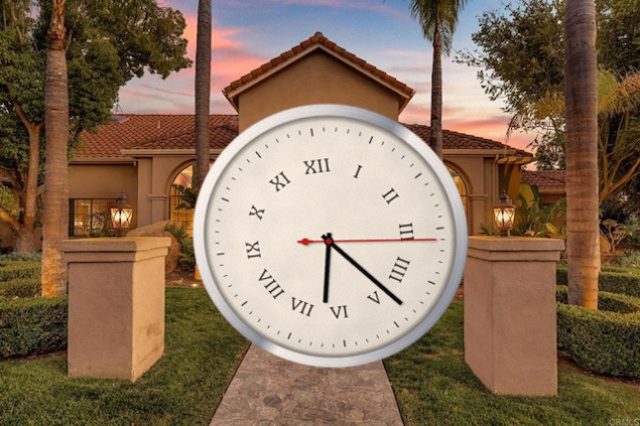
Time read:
6.23.16
